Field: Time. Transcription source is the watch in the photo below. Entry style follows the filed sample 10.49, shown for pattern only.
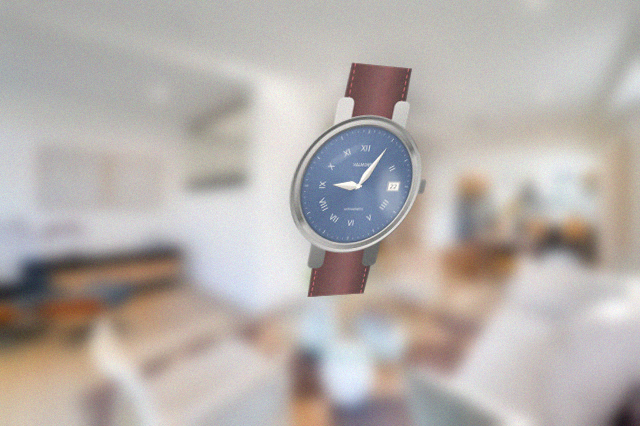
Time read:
9.05
